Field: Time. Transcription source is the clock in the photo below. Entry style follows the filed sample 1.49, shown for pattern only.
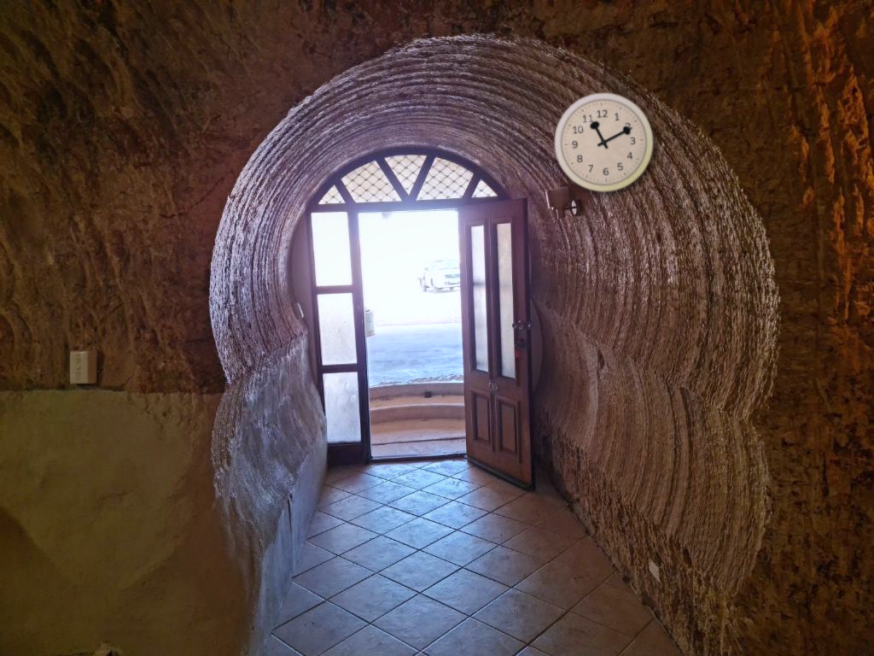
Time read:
11.11
